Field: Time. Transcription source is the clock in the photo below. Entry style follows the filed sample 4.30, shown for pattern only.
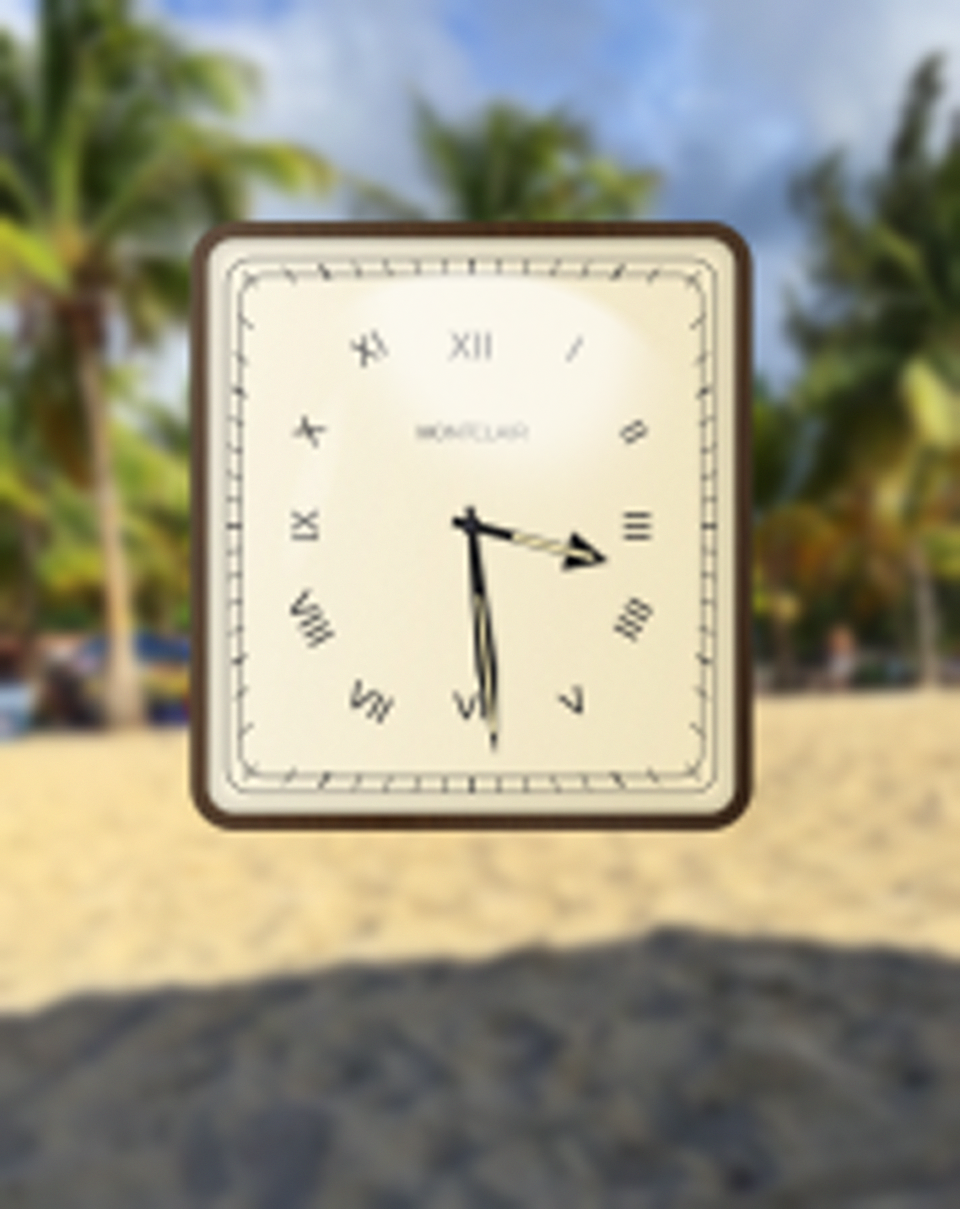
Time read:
3.29
